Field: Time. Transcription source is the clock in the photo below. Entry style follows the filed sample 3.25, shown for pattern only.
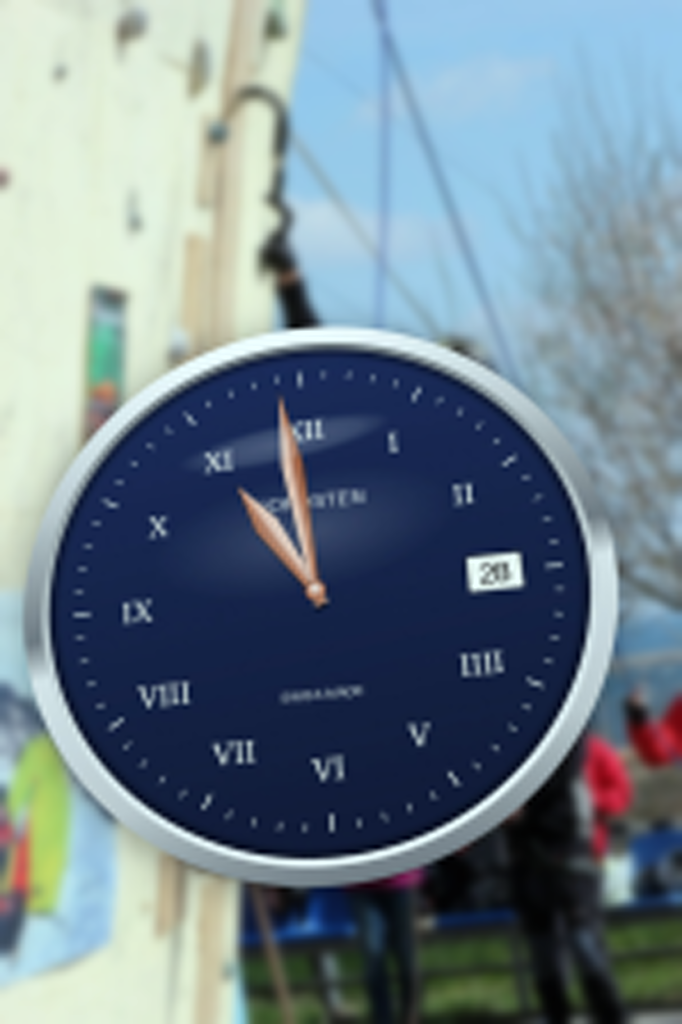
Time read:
10.59
